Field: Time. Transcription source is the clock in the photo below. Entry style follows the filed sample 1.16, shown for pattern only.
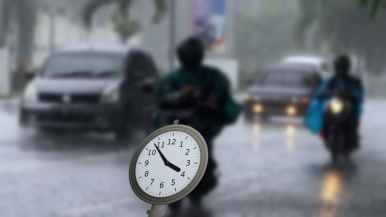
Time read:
3.53
